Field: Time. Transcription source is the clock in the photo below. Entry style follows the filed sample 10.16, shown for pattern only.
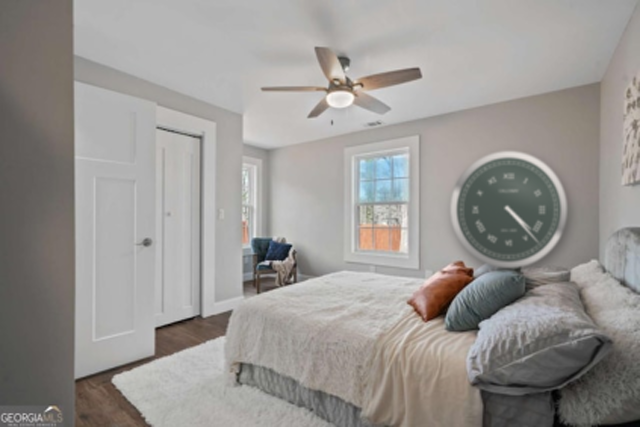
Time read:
4.23
